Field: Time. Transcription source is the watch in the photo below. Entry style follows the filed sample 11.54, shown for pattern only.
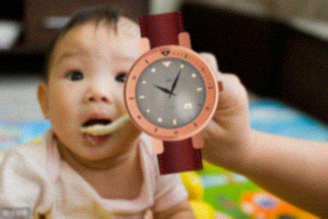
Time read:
10.05
